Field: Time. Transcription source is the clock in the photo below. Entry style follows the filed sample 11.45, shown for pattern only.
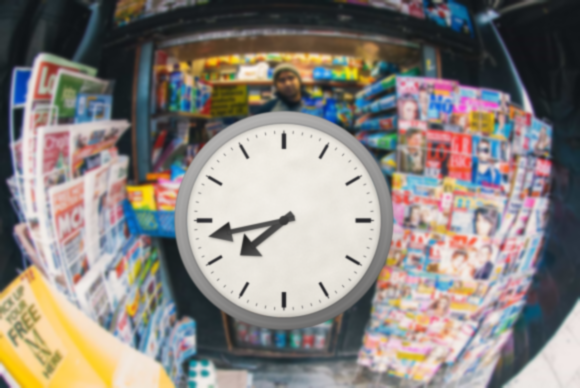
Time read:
7.43
